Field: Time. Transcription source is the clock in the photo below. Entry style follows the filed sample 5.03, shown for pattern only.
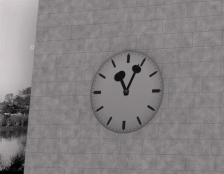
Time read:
11.04
